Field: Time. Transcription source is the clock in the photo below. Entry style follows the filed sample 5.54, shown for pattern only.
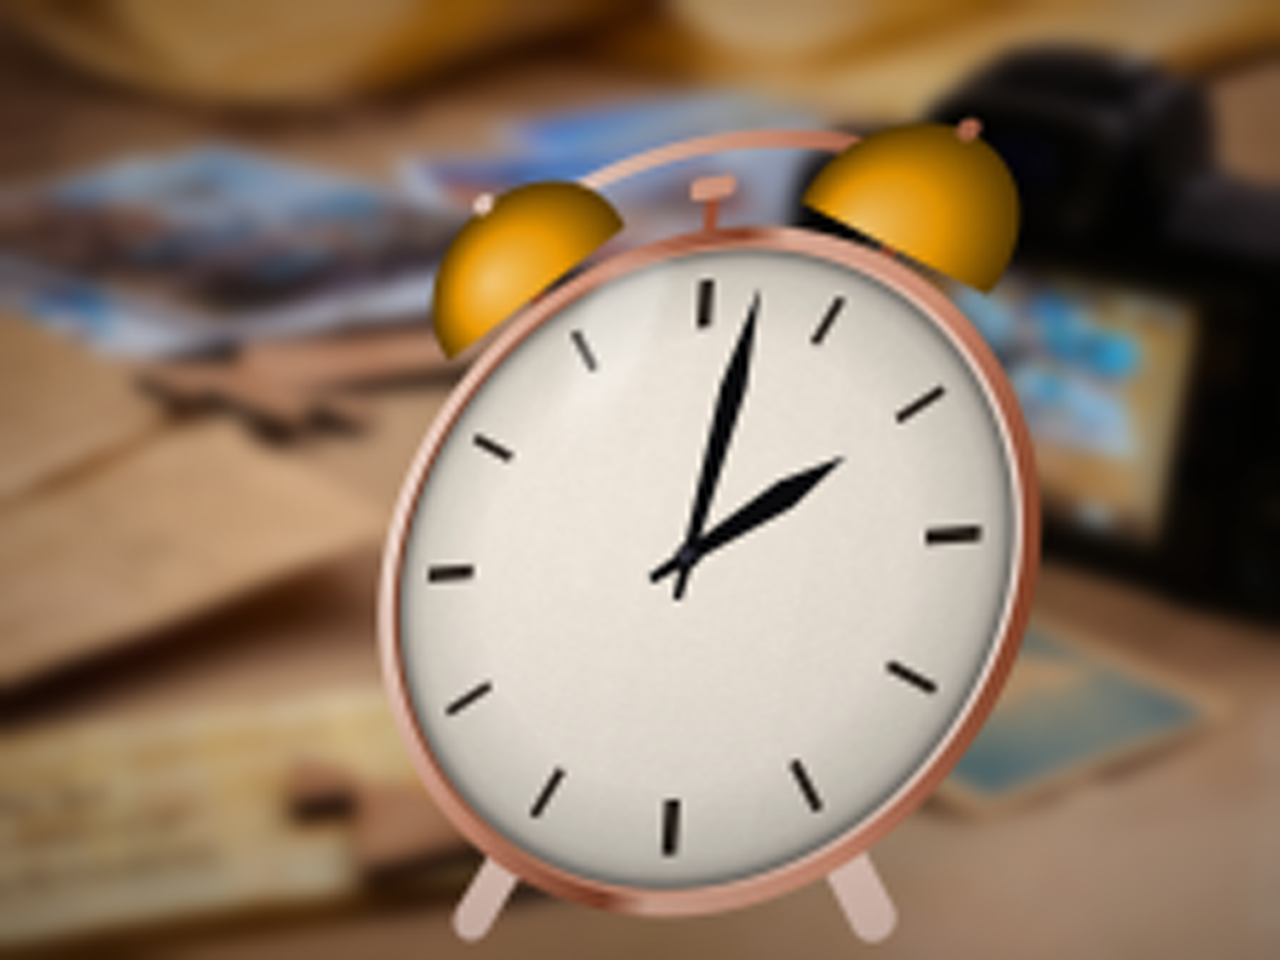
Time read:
2.02
